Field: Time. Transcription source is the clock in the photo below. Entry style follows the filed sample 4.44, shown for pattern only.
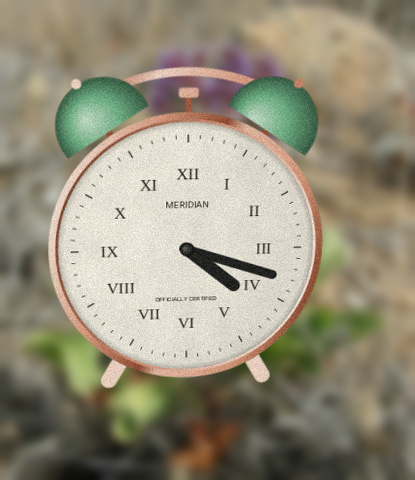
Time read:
4.18
